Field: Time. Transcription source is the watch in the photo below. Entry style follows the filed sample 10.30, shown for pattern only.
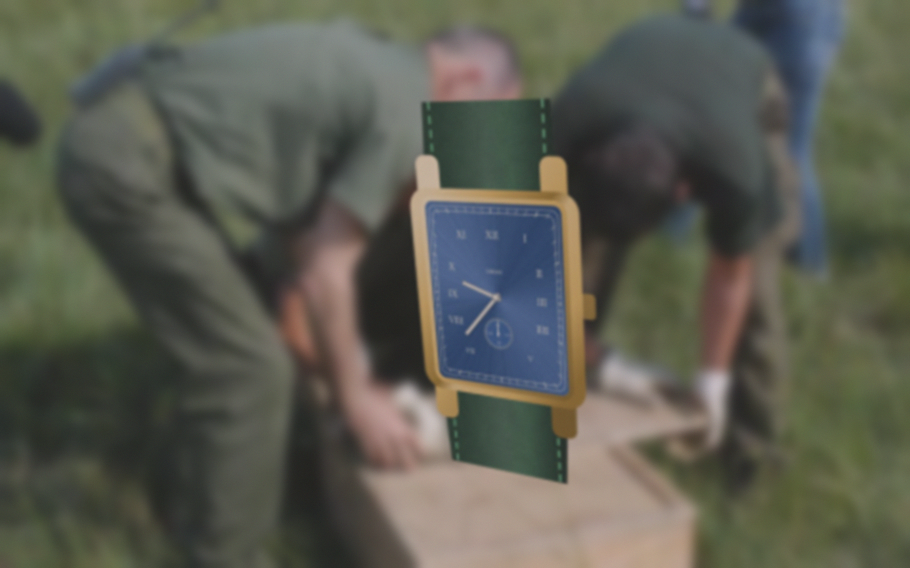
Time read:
9.37
